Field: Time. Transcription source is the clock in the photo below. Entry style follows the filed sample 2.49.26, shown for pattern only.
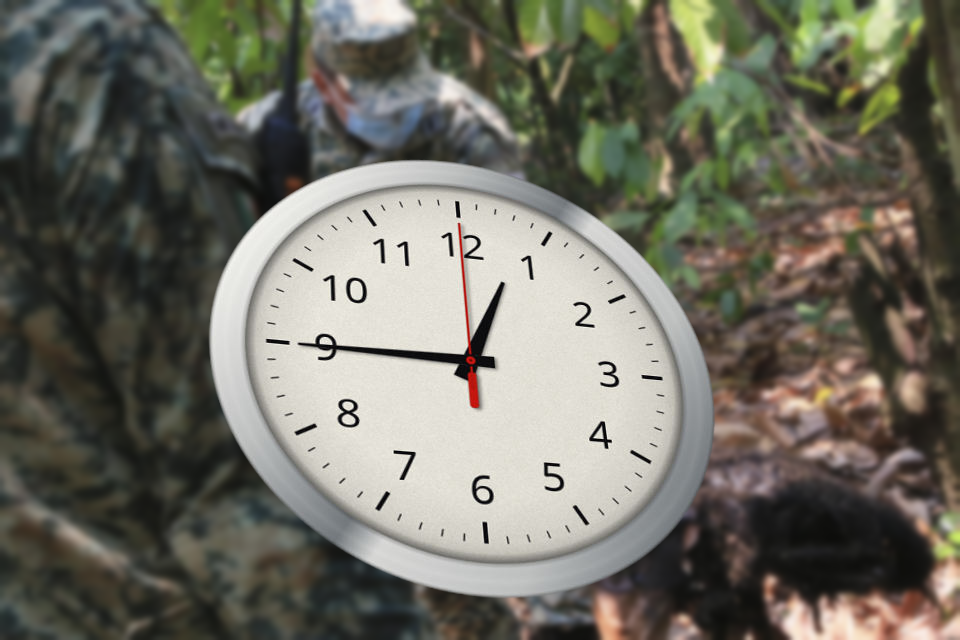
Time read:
12.45.00
